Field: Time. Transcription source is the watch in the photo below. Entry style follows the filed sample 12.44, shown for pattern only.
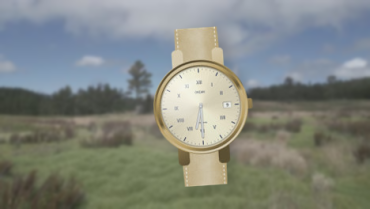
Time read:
6.30
